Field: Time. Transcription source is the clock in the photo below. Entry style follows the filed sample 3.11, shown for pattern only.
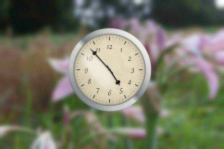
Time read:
4.53
